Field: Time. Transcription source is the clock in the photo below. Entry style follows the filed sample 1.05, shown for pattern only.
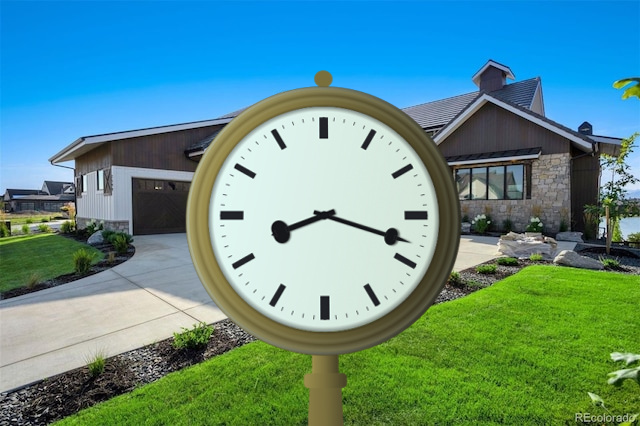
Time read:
8.18
